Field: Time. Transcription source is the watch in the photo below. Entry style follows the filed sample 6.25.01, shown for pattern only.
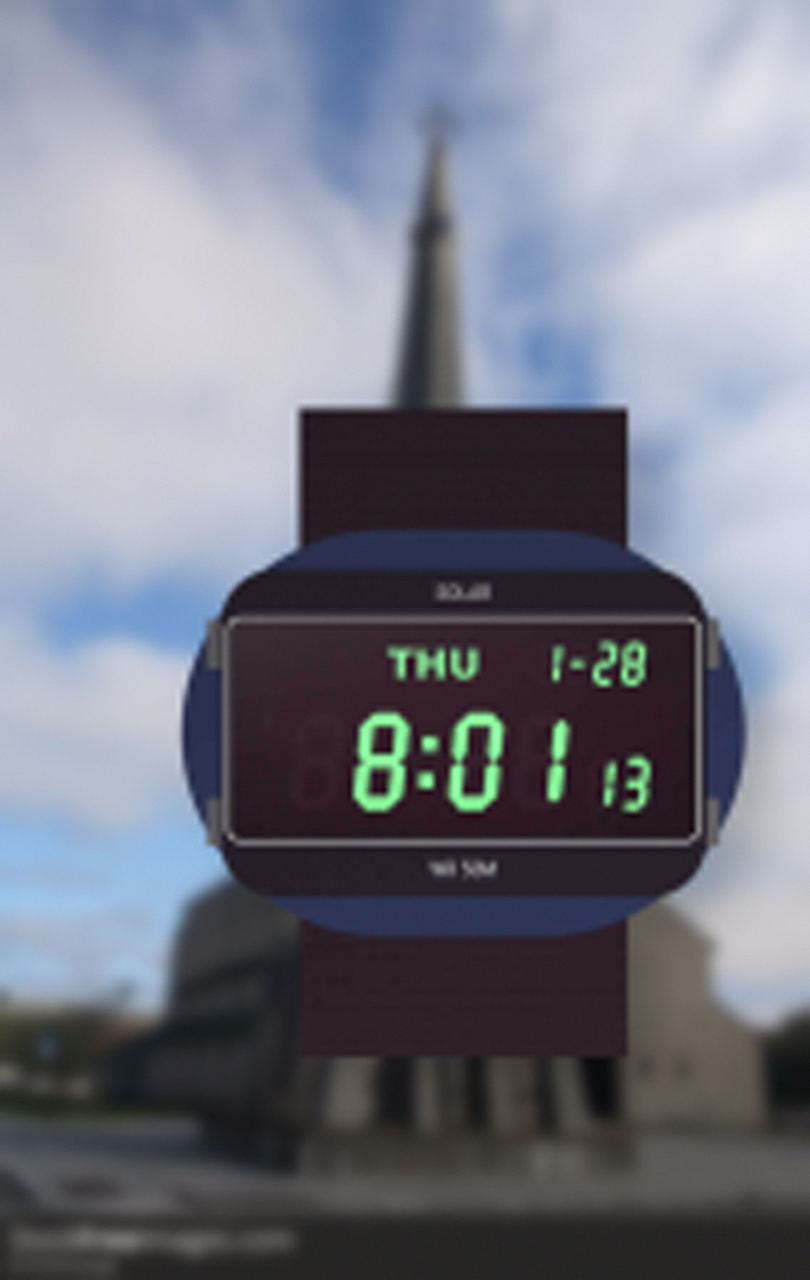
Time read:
8.01.13
